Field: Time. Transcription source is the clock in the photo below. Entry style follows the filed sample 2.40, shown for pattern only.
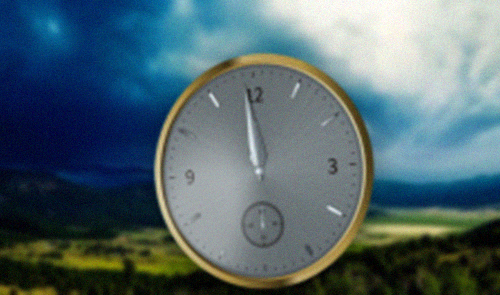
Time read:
11.59
